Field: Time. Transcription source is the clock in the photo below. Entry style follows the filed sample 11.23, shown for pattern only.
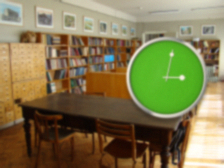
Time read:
3.02
